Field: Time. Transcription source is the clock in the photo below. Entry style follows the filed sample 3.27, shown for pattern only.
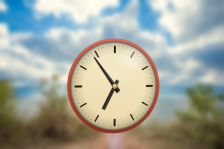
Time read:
6.54
